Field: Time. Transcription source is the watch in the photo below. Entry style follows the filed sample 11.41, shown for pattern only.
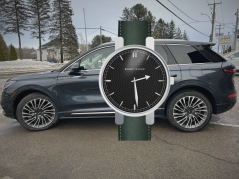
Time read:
2.29
